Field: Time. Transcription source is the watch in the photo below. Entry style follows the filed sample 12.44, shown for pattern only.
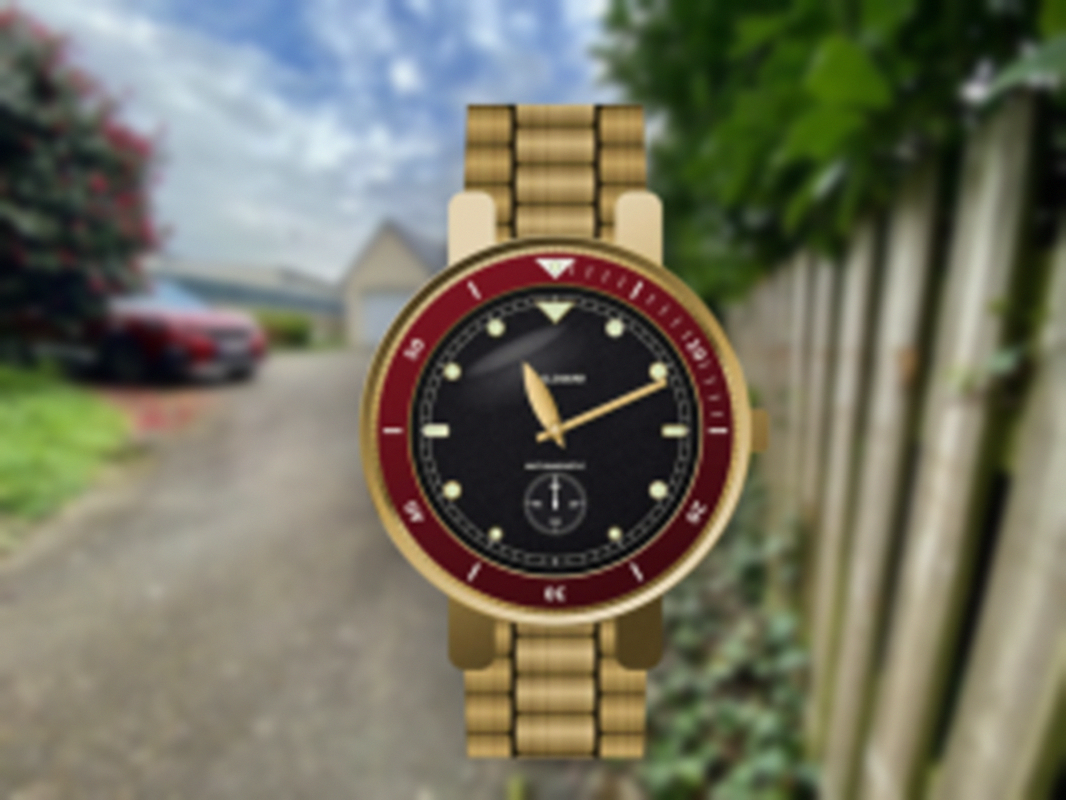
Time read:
11.11
